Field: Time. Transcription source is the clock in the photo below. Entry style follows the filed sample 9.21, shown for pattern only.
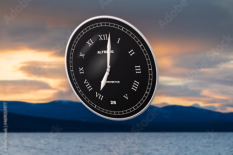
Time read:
7.02
